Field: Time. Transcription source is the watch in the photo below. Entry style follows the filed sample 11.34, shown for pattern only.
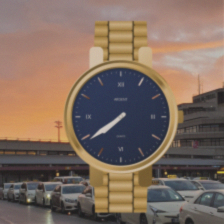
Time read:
7.39
